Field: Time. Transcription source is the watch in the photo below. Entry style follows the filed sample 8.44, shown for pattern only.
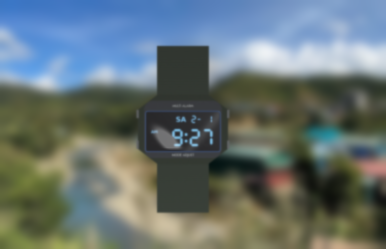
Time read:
9.27
